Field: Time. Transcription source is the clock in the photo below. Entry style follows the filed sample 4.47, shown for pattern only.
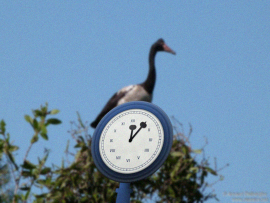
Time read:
12.06
